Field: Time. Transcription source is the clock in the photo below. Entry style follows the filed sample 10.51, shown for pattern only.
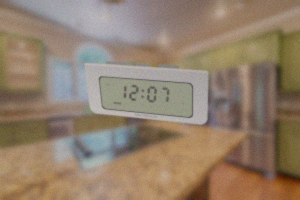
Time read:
12.07
